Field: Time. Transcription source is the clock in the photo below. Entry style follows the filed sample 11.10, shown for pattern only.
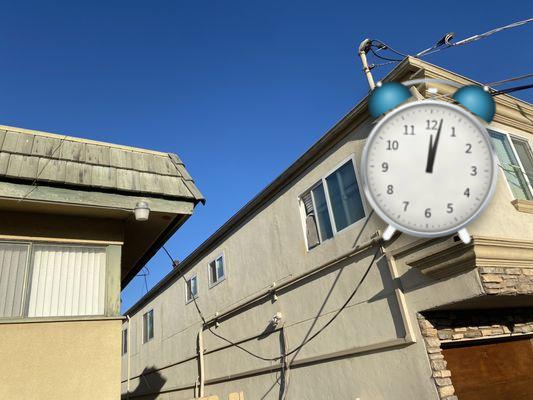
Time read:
12.02
